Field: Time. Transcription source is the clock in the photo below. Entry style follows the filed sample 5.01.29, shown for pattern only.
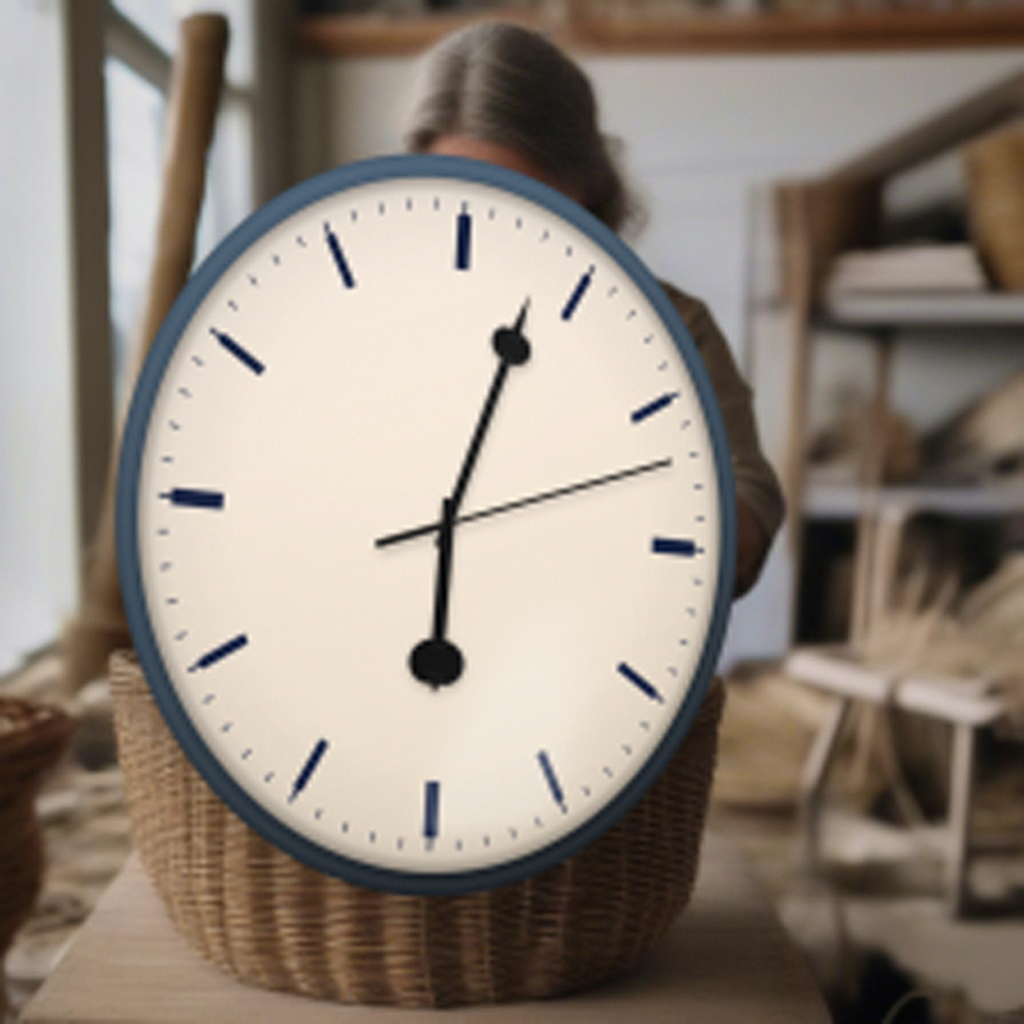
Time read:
6.03.12
